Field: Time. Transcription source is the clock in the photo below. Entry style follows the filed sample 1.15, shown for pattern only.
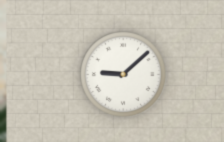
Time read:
9.08
